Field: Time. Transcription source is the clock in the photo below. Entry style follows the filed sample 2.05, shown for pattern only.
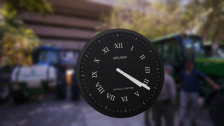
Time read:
4.21
